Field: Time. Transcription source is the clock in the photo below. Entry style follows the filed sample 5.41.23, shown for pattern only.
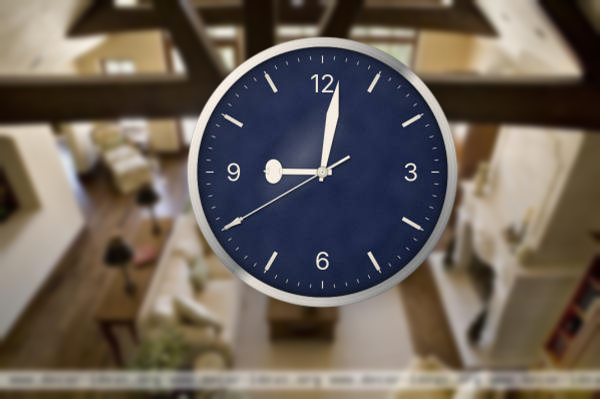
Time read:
9.01.40
